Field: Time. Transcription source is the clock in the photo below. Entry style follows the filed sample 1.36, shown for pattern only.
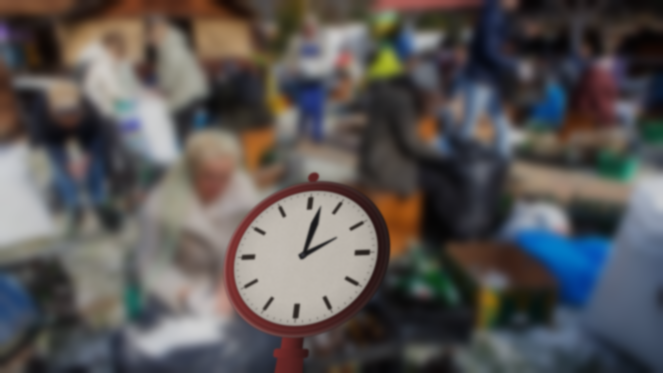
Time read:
2.02
